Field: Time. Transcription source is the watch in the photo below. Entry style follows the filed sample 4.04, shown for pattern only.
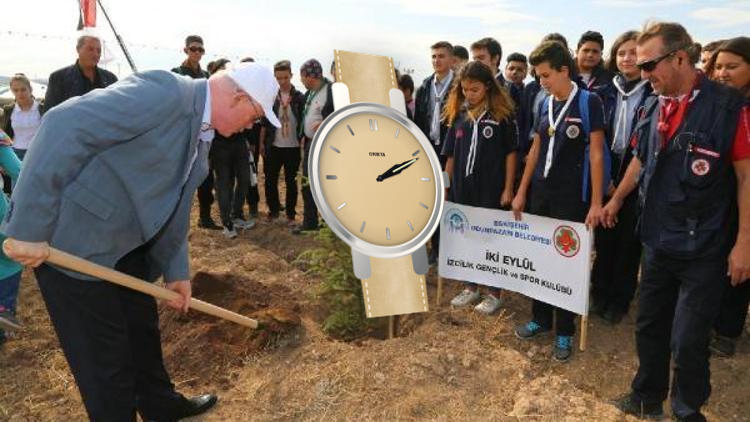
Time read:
2.11
